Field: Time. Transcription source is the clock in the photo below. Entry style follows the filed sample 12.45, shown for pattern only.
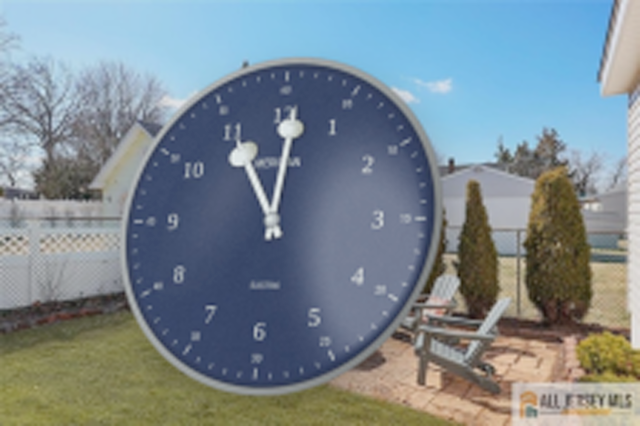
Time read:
11.01
